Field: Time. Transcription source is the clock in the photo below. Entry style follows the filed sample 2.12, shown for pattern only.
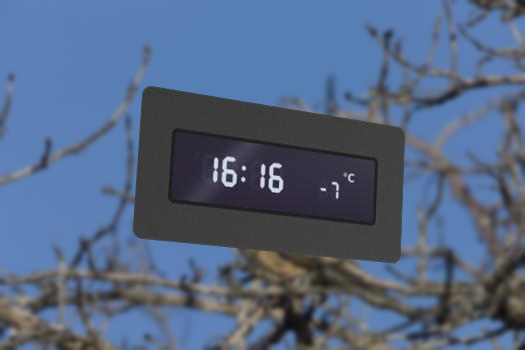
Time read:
16.16
